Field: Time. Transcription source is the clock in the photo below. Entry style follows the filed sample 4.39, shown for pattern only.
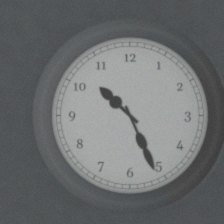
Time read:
10.26
